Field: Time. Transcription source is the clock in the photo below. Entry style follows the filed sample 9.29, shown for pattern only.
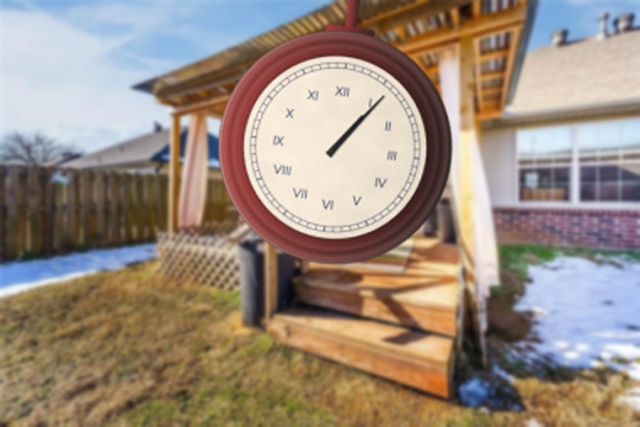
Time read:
1.06
